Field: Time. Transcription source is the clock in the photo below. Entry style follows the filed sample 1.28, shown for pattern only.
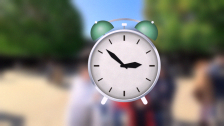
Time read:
2.52
